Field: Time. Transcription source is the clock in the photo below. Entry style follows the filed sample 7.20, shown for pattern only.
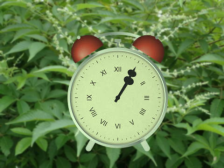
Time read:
1.05
